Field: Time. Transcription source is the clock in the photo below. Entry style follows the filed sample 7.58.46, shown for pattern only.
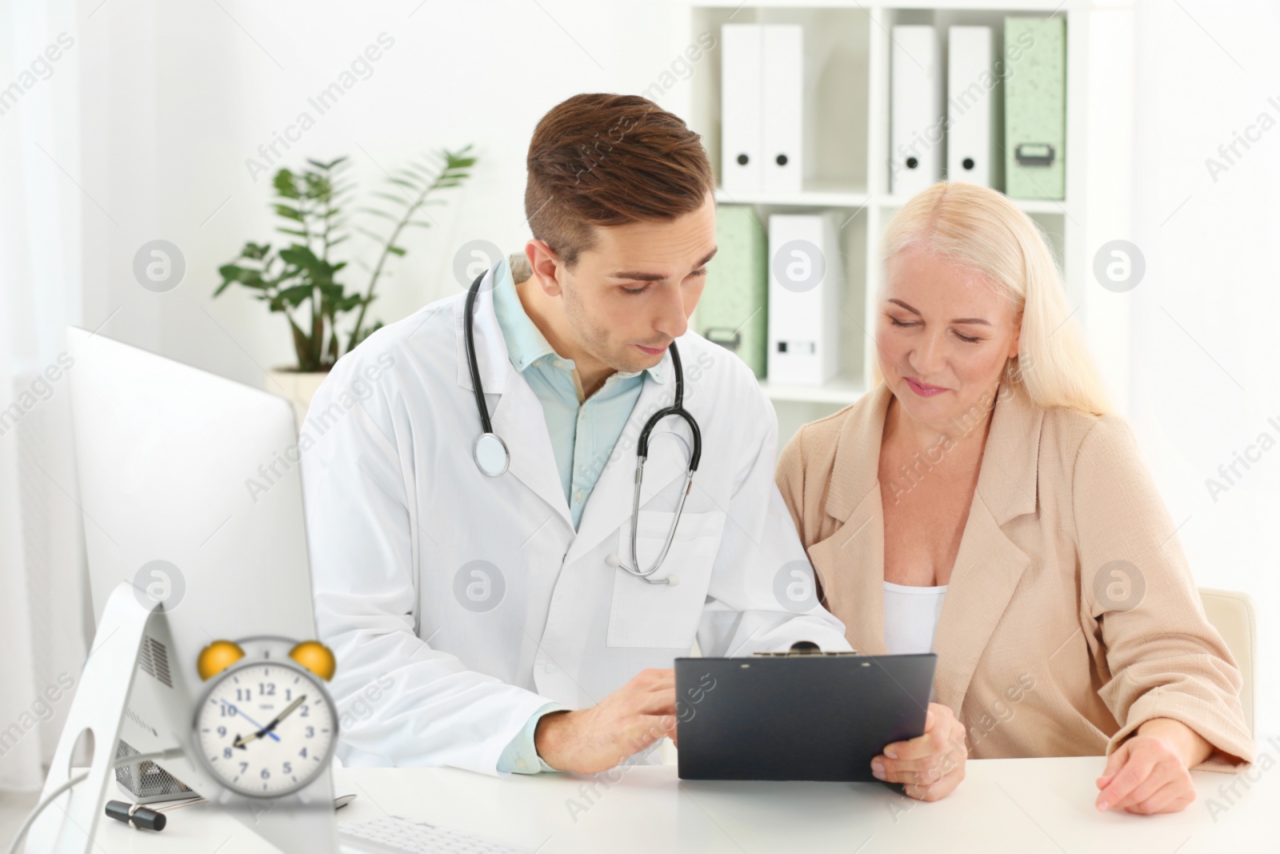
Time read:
8.07.51
